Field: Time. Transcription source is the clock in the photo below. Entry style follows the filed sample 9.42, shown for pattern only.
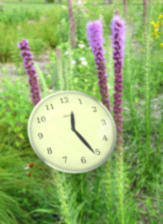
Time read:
12.26
